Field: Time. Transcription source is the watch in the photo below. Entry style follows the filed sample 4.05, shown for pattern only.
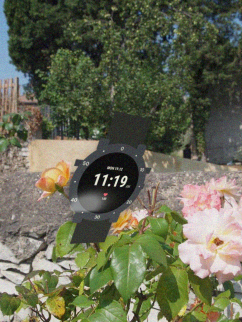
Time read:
11.19
